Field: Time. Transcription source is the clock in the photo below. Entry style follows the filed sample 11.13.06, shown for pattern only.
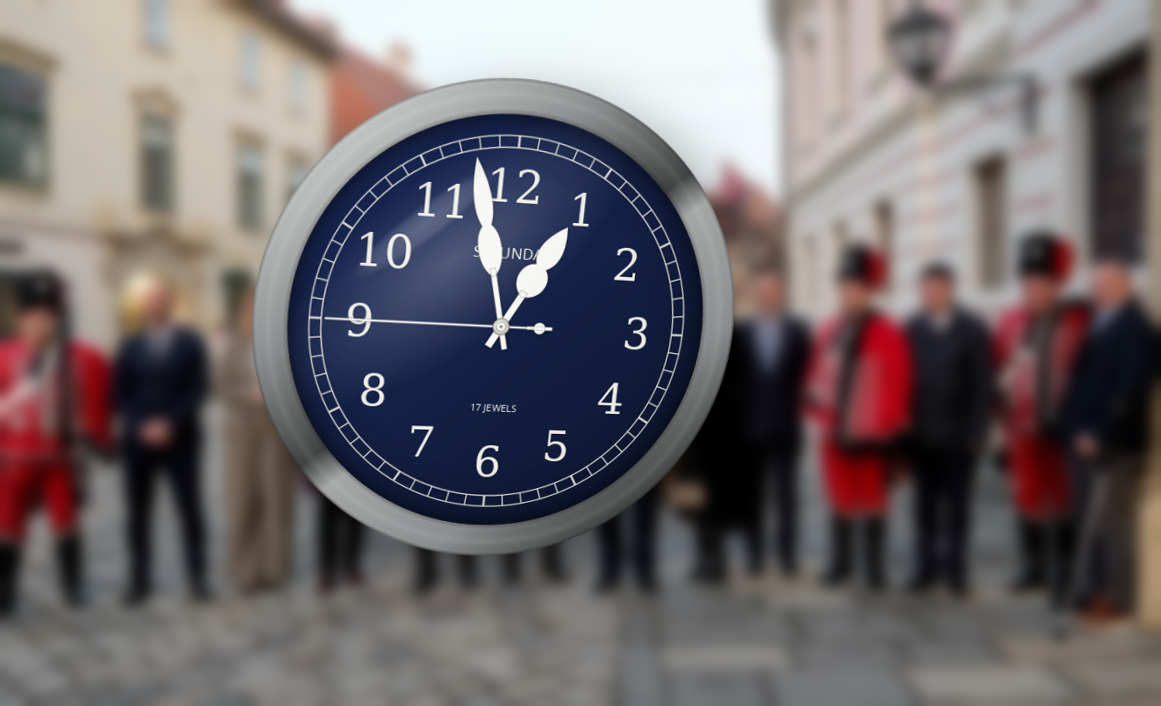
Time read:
12.57.45
